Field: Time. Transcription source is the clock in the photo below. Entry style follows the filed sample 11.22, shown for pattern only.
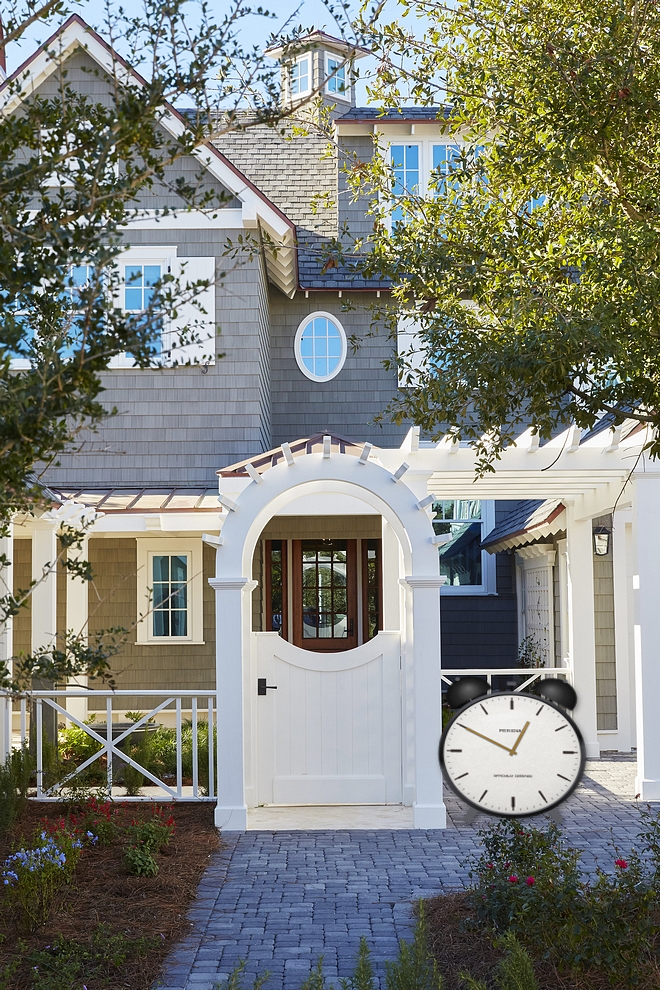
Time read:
12.50
